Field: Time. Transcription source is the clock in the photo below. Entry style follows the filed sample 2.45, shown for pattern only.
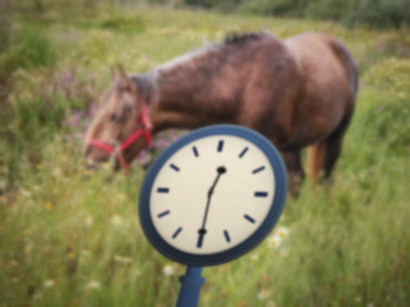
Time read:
12.30
